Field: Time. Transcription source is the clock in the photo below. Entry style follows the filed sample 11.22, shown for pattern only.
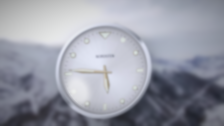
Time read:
5.46
